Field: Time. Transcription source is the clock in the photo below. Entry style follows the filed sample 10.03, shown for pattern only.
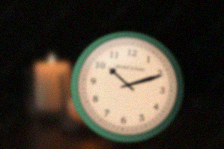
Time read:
10.11
